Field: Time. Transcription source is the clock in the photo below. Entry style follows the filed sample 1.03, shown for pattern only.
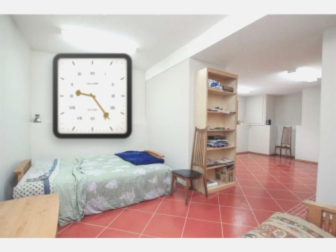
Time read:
9.24
